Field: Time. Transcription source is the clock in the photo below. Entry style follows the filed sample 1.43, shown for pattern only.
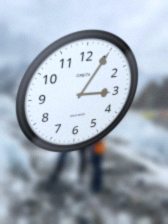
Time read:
3.05
